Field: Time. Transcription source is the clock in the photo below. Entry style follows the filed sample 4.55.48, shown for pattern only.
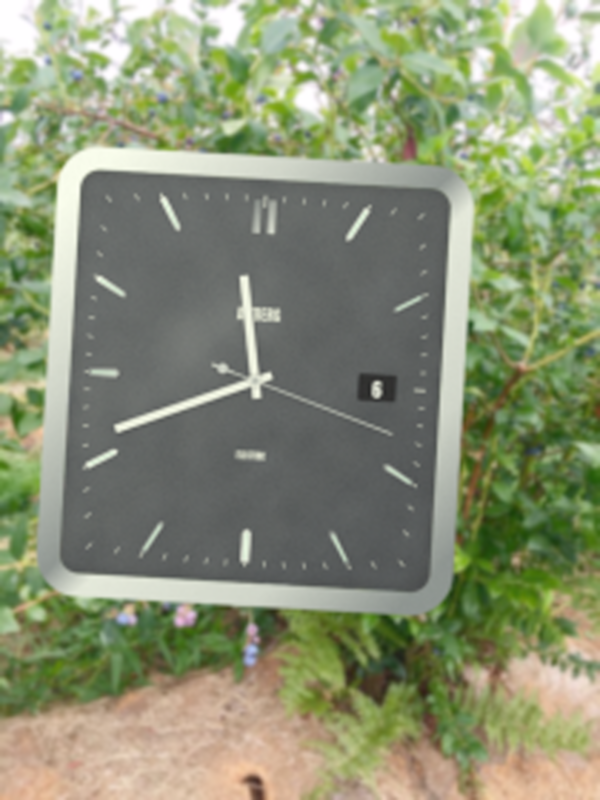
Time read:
11.41.18
